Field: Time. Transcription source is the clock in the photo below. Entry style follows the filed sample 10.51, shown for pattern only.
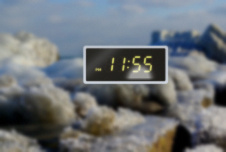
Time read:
11.55
